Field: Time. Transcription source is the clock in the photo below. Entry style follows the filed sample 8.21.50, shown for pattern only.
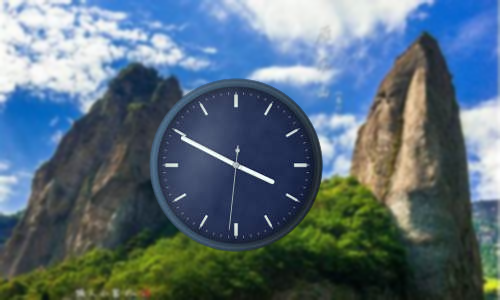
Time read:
3.49.31
